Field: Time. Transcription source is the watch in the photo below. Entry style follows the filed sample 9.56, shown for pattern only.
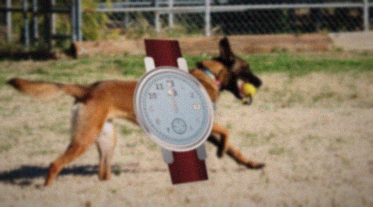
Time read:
12.00
